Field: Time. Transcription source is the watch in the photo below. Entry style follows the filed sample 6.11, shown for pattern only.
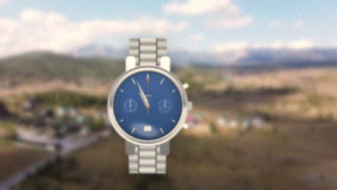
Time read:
10.56
